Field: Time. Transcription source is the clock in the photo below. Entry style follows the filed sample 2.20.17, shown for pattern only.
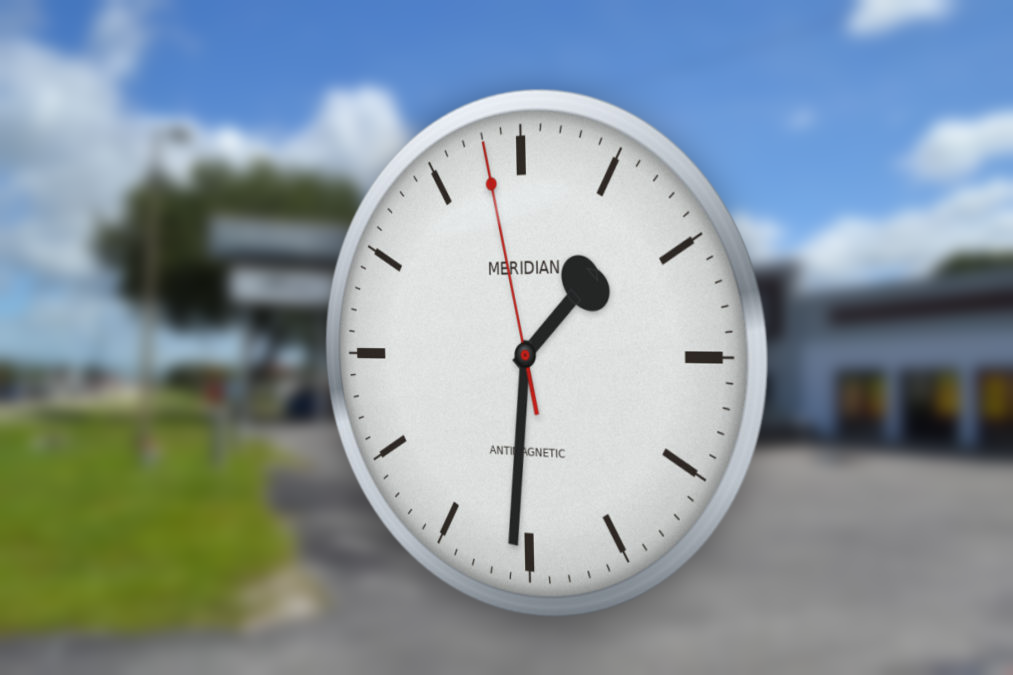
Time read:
1.30.58
